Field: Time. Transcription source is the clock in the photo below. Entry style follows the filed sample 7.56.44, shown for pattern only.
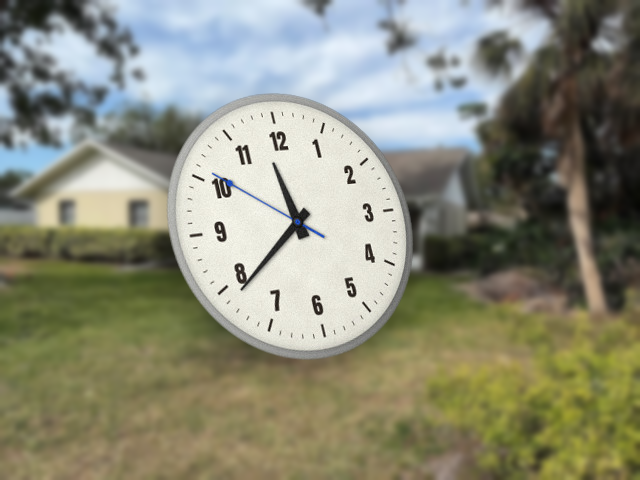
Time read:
11.38.51
